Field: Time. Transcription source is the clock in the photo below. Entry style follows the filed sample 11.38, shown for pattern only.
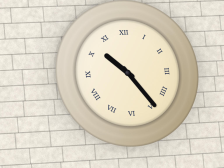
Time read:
10.24
